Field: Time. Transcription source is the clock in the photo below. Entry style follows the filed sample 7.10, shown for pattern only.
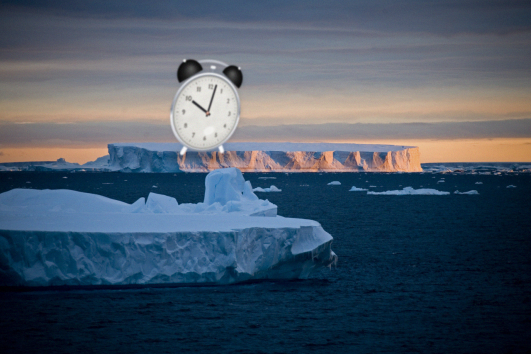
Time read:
10.02
